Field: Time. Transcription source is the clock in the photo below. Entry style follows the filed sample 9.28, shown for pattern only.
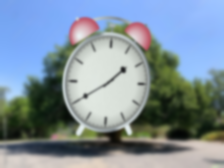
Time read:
1.40
